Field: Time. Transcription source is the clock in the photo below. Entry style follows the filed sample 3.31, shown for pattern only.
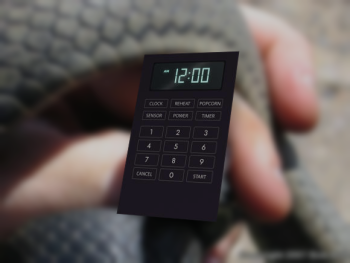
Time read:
12.00
